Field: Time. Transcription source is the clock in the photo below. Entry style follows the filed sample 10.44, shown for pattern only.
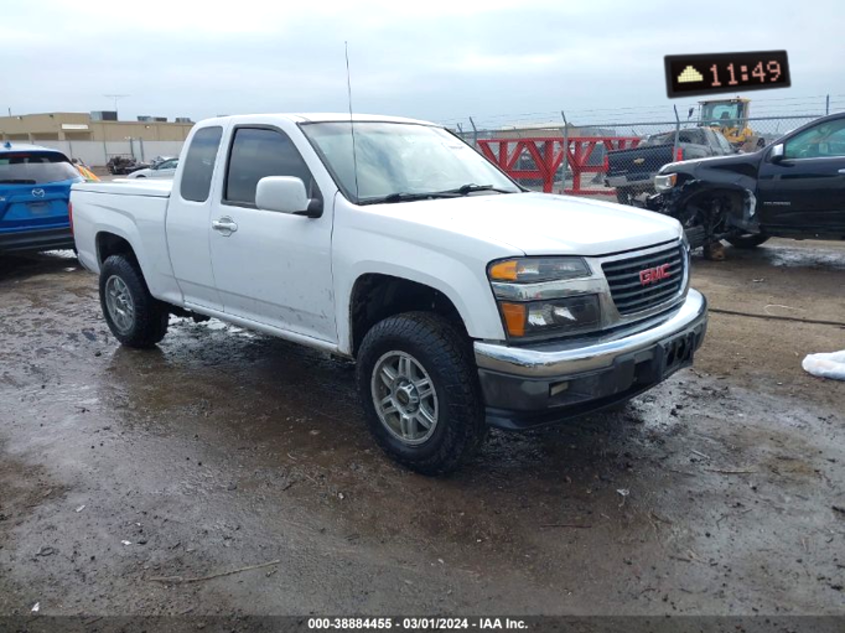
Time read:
11.49
